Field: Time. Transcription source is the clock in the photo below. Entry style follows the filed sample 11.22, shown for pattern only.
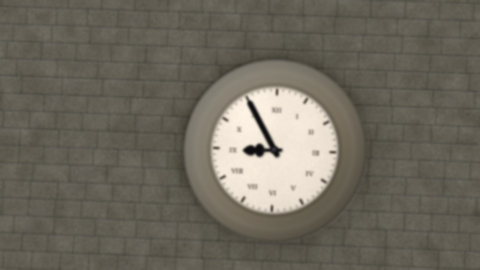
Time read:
8.55
